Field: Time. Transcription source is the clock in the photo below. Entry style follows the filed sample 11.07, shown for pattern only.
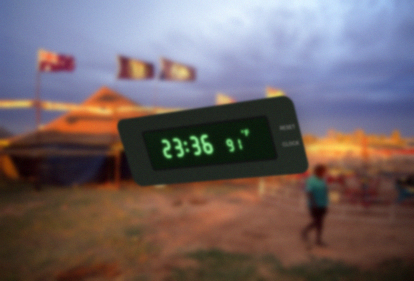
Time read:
23.36
